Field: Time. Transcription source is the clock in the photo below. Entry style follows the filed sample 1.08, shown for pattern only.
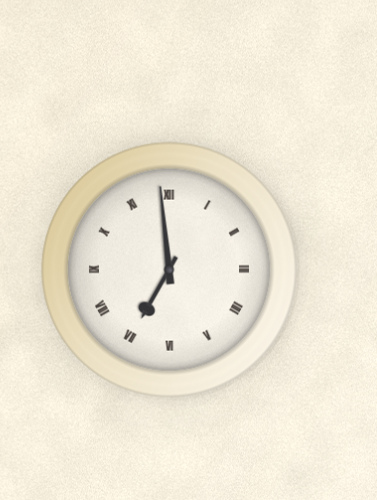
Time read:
6.59
